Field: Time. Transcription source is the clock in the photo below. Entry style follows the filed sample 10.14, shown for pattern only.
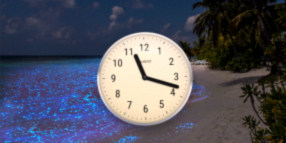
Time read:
11.18
